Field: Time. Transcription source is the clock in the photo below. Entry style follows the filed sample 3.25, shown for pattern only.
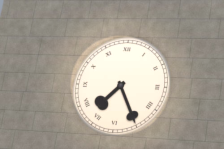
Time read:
7.25
